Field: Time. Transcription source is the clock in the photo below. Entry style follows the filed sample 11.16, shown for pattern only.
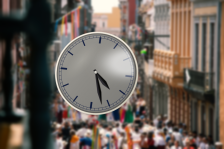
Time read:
4.27
